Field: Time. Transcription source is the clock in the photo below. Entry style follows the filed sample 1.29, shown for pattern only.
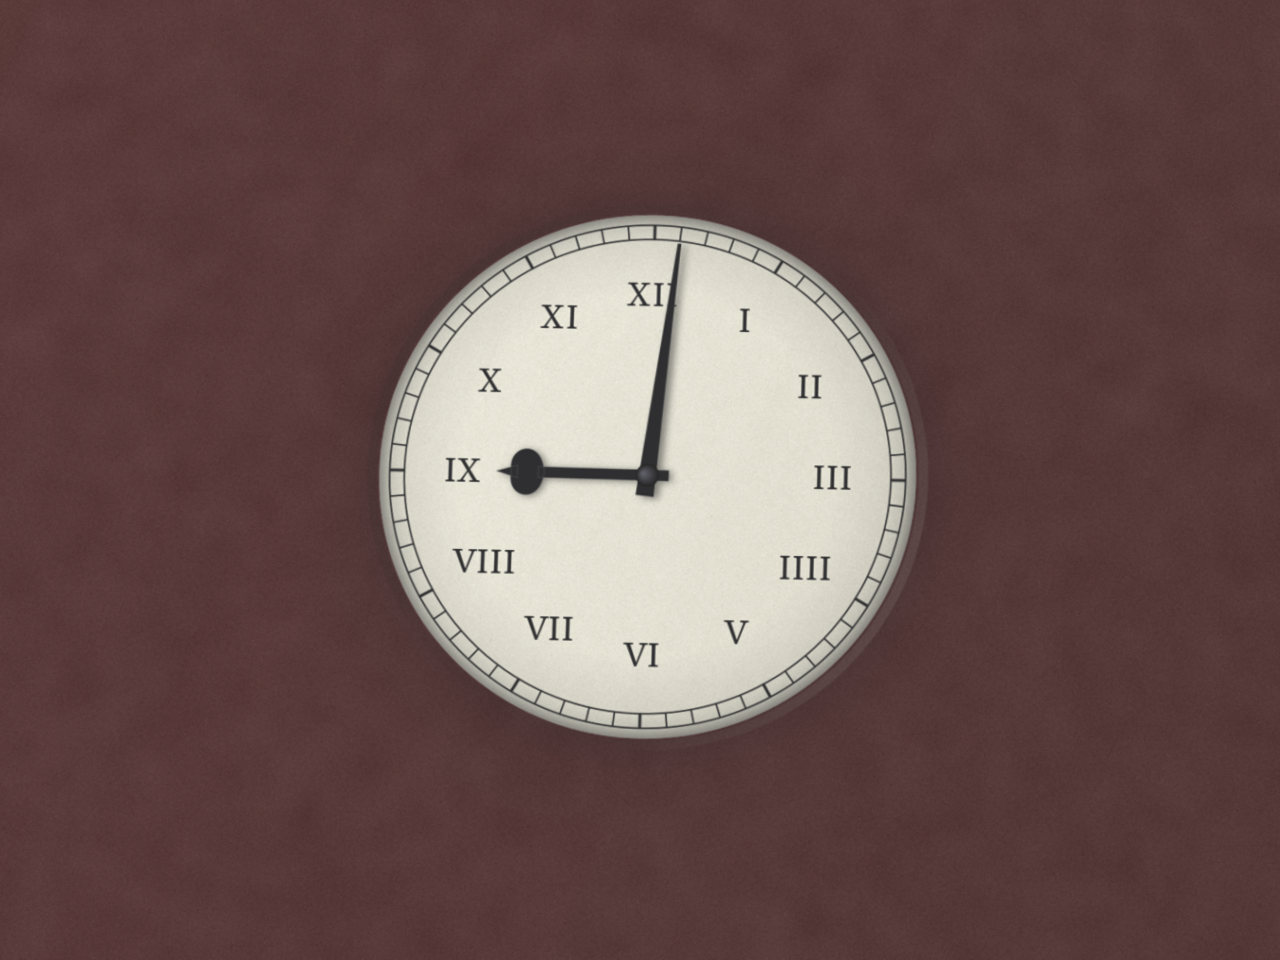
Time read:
9.01
